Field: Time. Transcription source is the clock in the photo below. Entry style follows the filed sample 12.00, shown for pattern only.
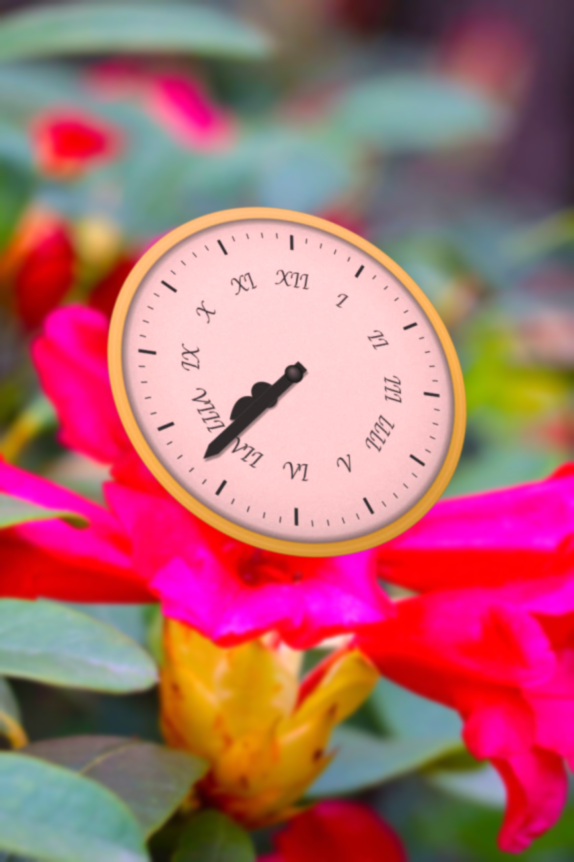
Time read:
7.37
